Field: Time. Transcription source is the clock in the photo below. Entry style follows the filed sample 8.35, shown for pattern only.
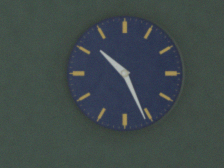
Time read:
10.26
